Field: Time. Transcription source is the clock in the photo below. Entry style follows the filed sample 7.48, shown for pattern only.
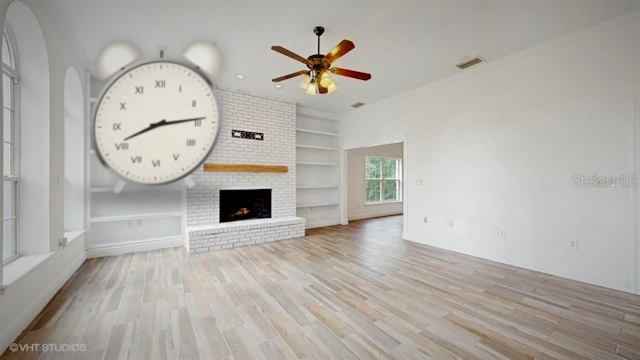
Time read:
8.14
